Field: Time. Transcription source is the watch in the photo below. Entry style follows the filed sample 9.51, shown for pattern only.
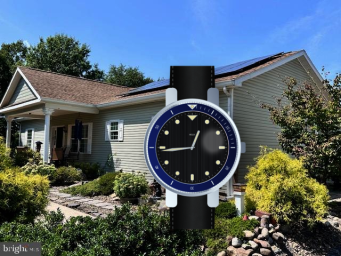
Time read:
12.44
